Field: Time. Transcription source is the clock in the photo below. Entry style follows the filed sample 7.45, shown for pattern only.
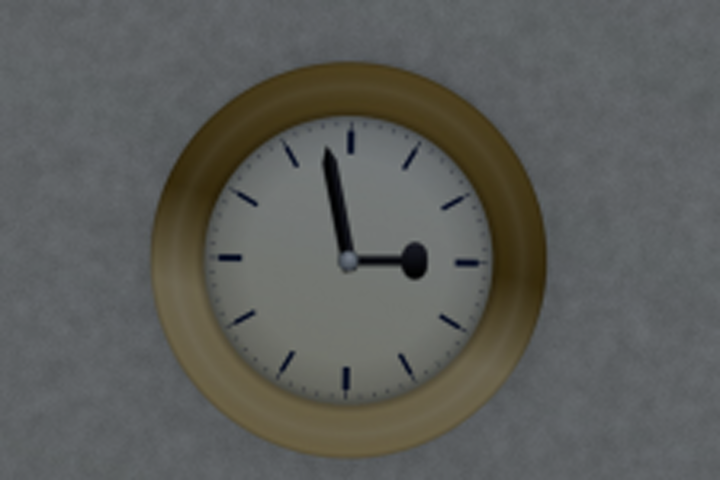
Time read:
2.58
